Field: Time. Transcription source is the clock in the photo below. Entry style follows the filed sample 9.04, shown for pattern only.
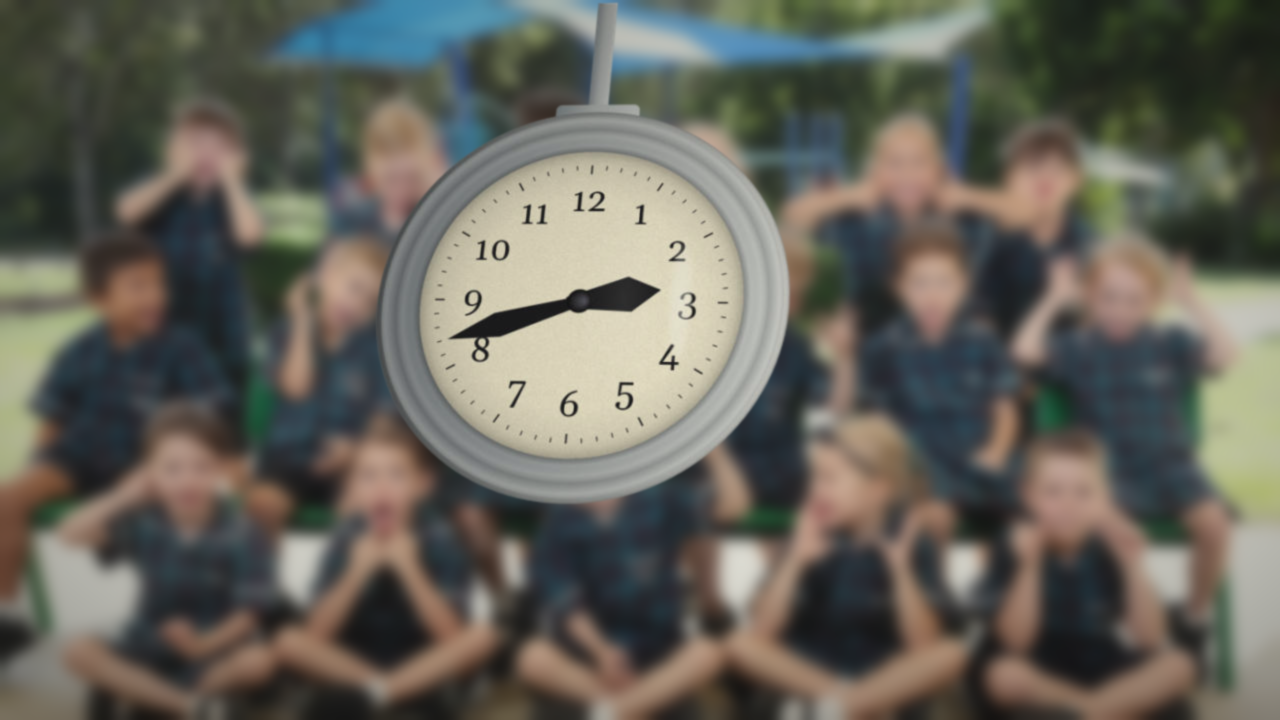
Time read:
2.42
